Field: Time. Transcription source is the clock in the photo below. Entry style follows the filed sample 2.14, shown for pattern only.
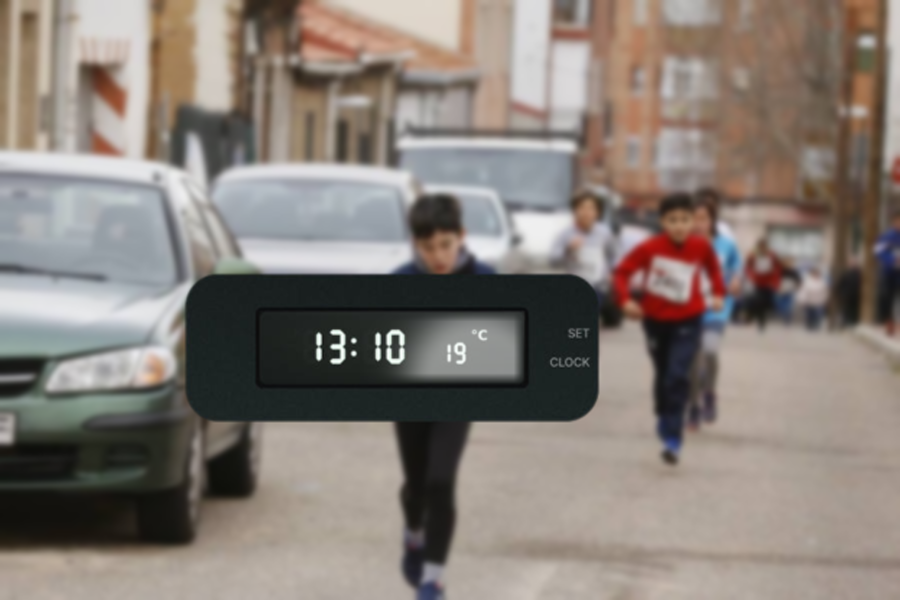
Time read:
13.10
